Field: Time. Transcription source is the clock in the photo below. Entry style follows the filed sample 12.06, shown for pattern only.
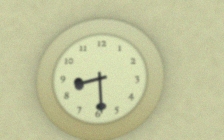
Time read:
8.29
